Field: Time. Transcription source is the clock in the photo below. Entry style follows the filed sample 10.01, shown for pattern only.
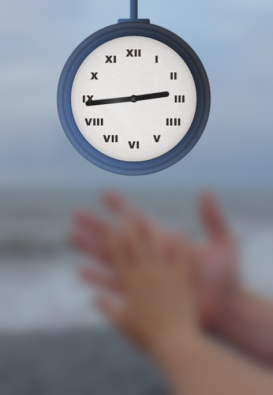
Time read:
2.44
